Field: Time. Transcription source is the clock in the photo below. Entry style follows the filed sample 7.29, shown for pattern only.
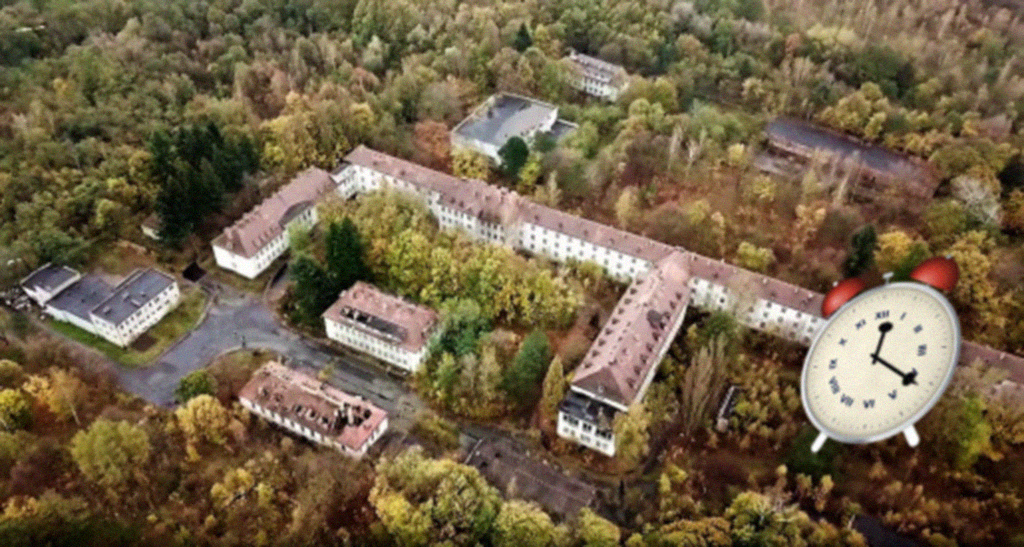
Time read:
12.21
